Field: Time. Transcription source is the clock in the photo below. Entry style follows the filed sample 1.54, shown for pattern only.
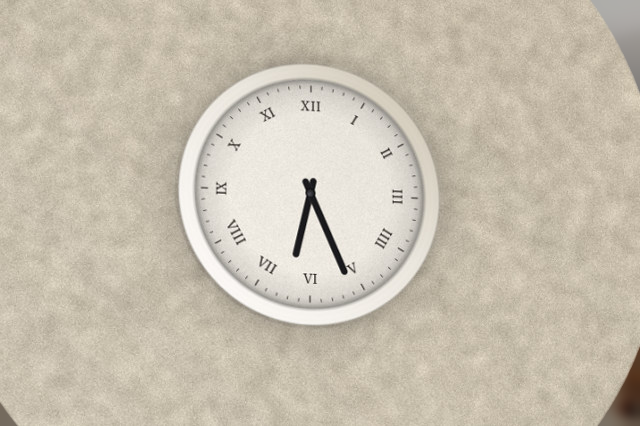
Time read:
6.26
